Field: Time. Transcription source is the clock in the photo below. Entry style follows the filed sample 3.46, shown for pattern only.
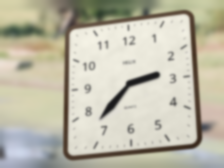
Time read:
2.37
